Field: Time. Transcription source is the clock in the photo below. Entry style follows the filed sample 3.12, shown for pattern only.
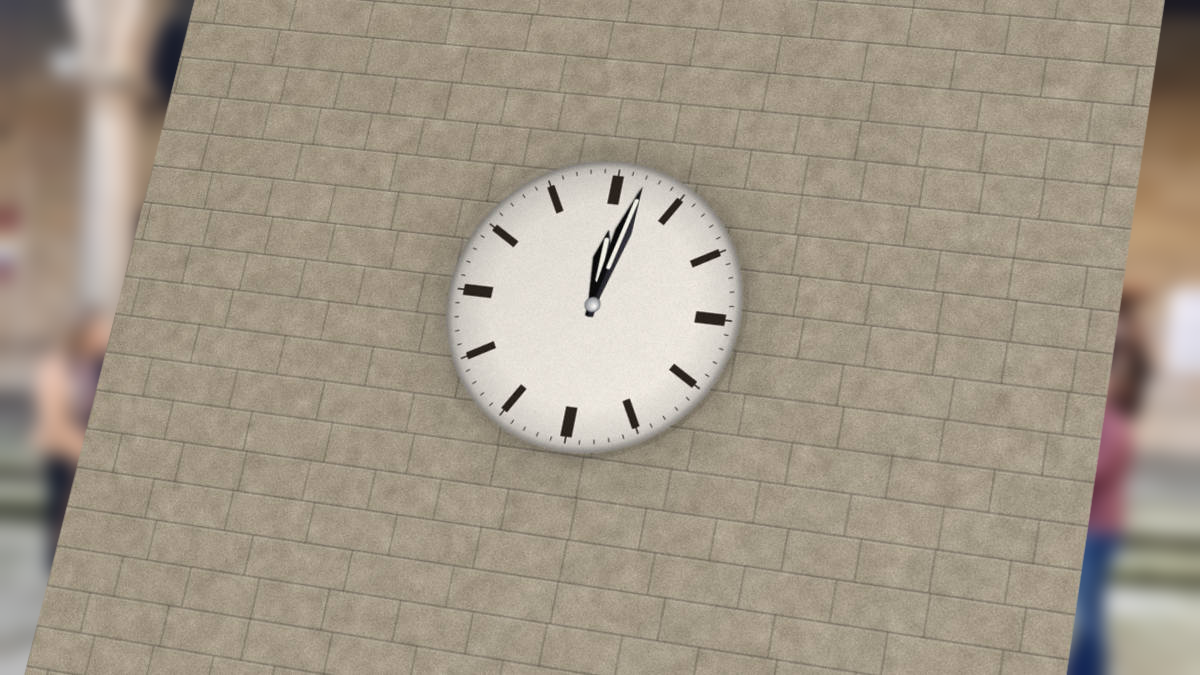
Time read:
12.02
